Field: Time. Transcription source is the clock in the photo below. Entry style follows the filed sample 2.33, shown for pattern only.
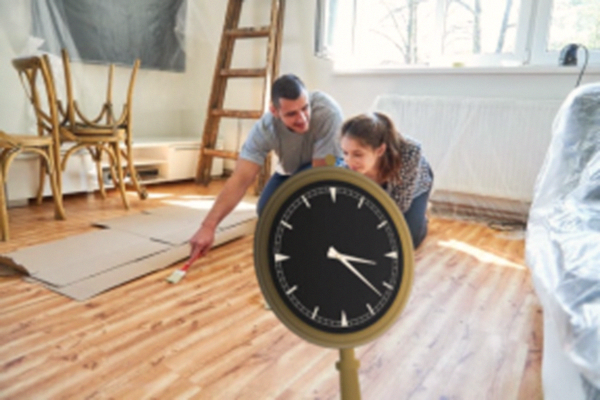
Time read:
3.22
